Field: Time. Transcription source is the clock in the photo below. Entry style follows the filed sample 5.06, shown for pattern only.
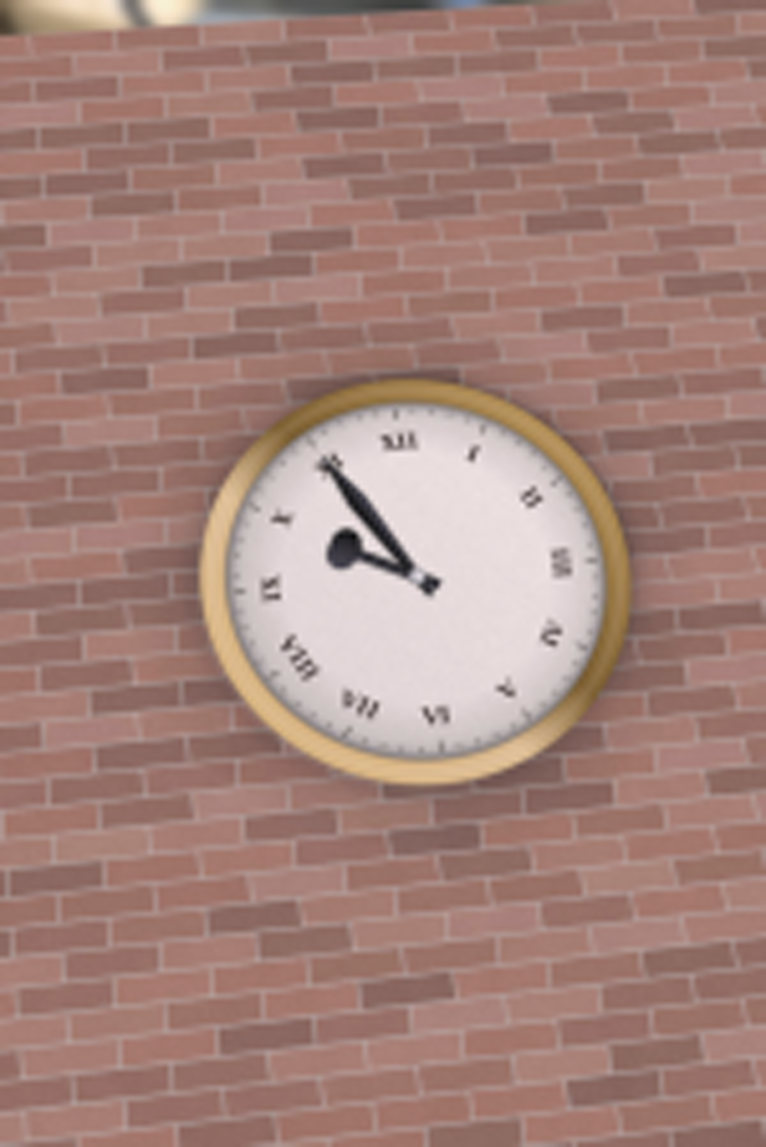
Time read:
9.55
